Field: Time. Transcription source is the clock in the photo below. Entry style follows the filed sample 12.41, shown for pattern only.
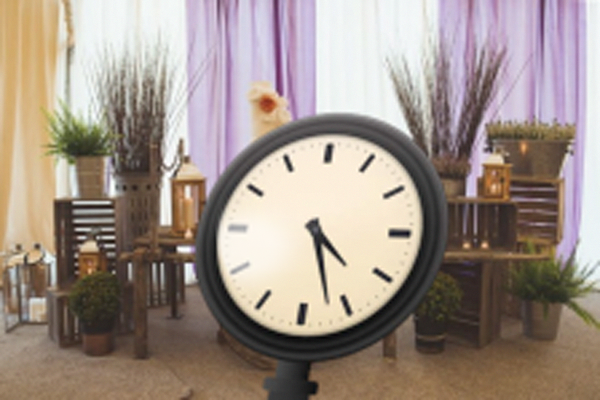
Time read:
4.27
